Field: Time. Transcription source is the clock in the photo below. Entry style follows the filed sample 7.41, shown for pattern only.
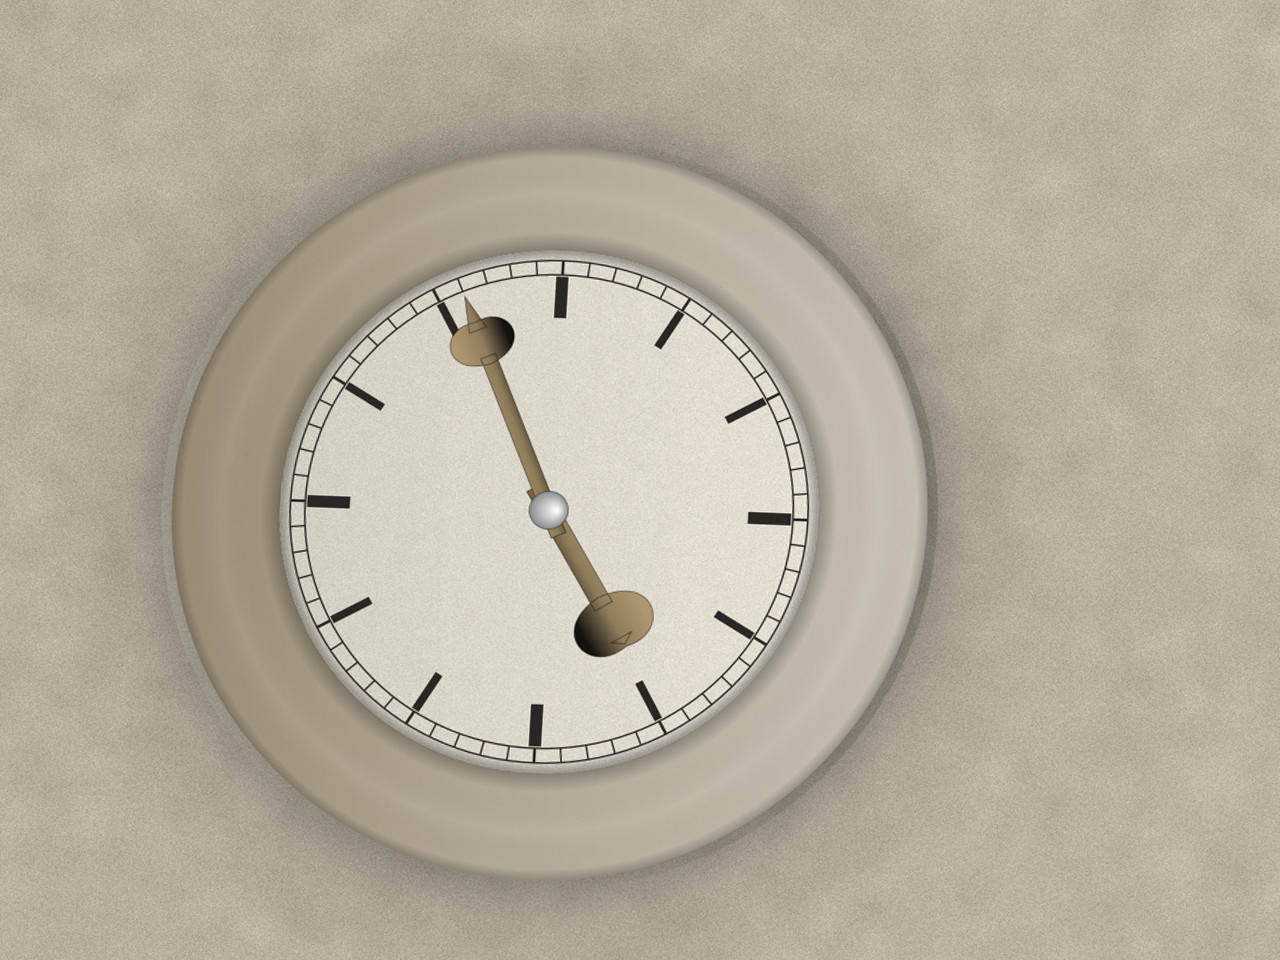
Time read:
4.56
